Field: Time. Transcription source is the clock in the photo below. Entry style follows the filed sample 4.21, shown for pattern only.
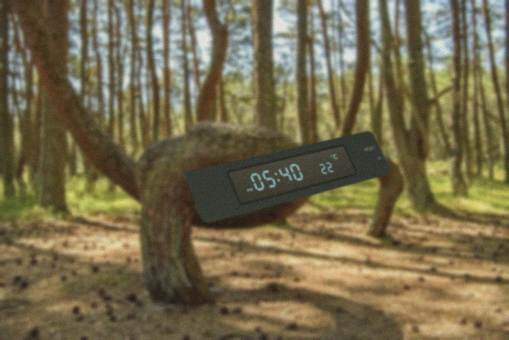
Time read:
5.40
